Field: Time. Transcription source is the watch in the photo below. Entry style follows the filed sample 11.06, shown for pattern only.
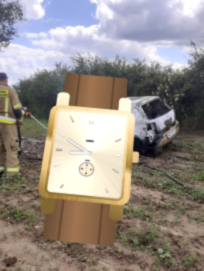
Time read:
8.50
